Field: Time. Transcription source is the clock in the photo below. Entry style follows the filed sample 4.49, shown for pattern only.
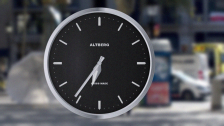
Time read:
6.36
